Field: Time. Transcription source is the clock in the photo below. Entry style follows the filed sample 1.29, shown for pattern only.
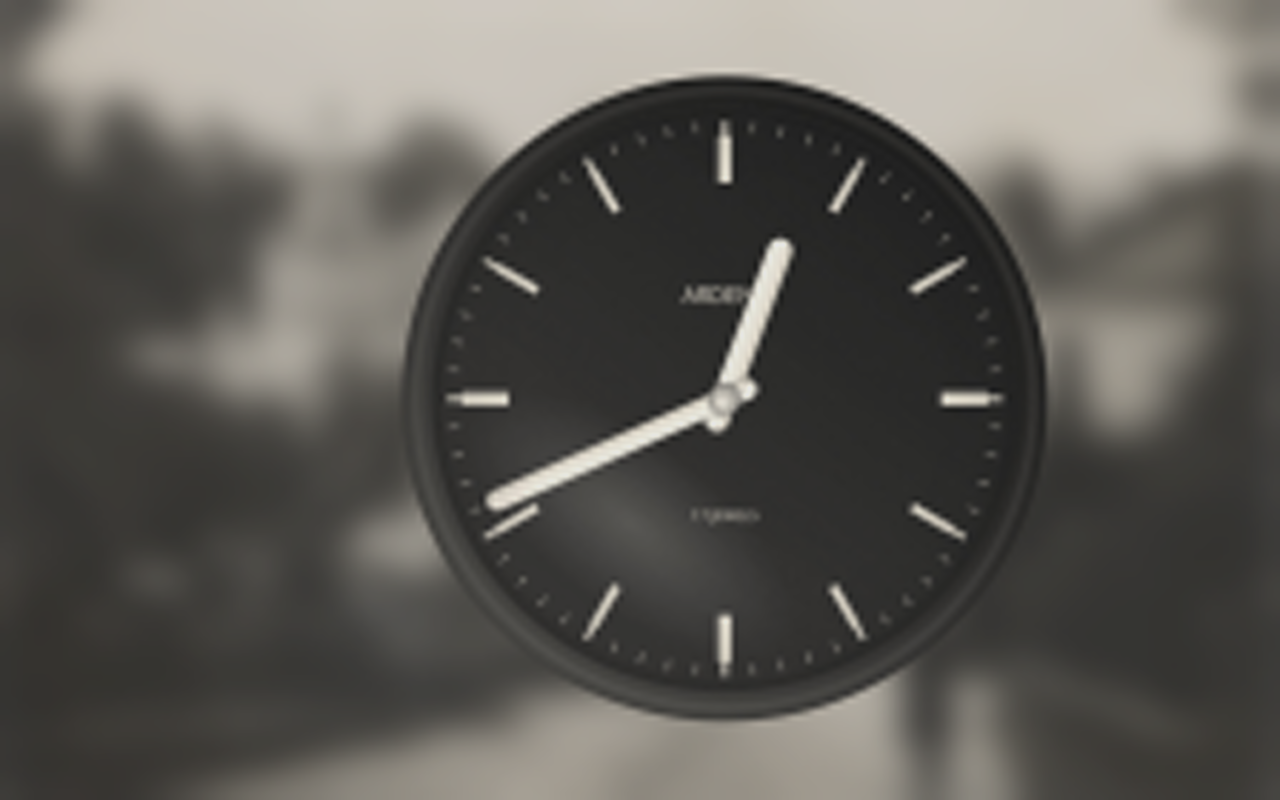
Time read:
12.41
